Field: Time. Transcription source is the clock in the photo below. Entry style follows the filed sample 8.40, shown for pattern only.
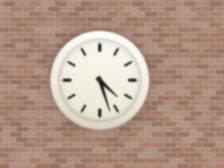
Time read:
4.27
